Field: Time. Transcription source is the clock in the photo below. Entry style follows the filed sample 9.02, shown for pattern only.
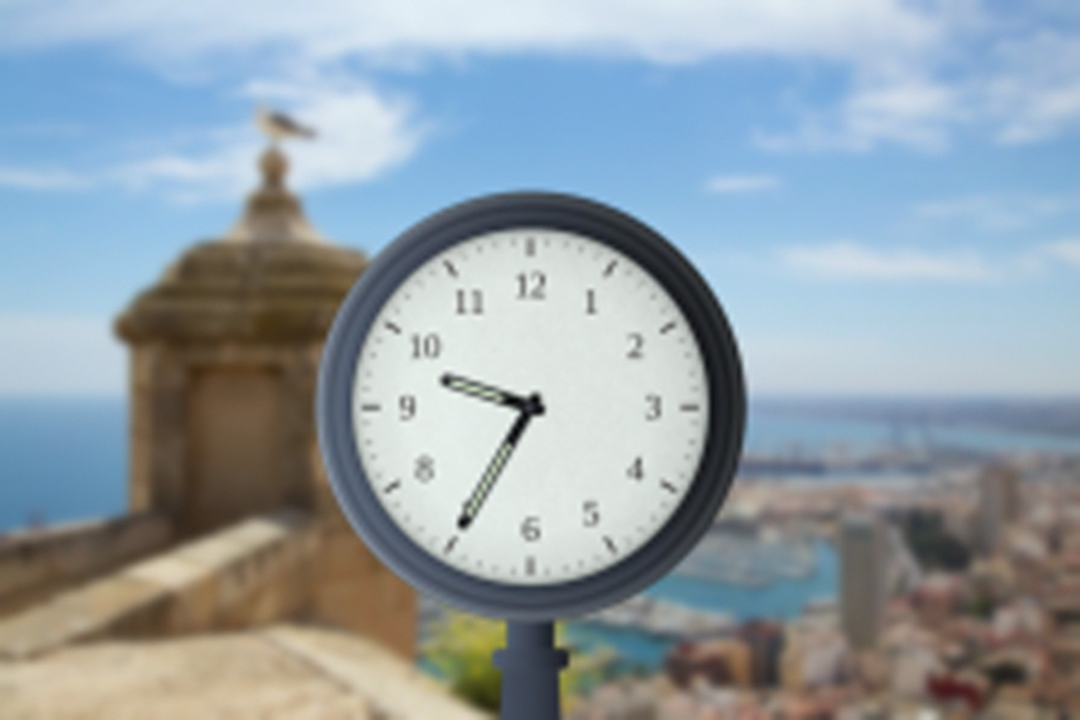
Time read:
9.35
